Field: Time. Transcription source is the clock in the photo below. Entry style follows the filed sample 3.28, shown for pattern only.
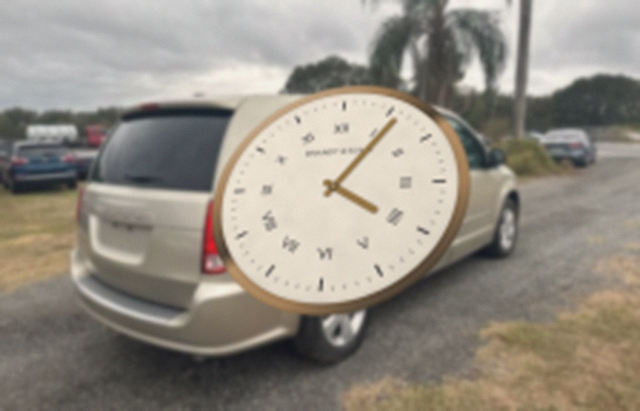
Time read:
4.06
